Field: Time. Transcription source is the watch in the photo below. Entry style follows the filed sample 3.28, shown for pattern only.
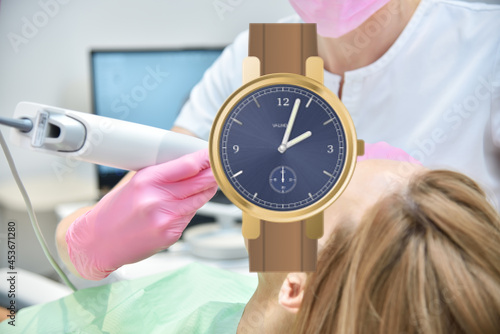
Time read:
2.03
